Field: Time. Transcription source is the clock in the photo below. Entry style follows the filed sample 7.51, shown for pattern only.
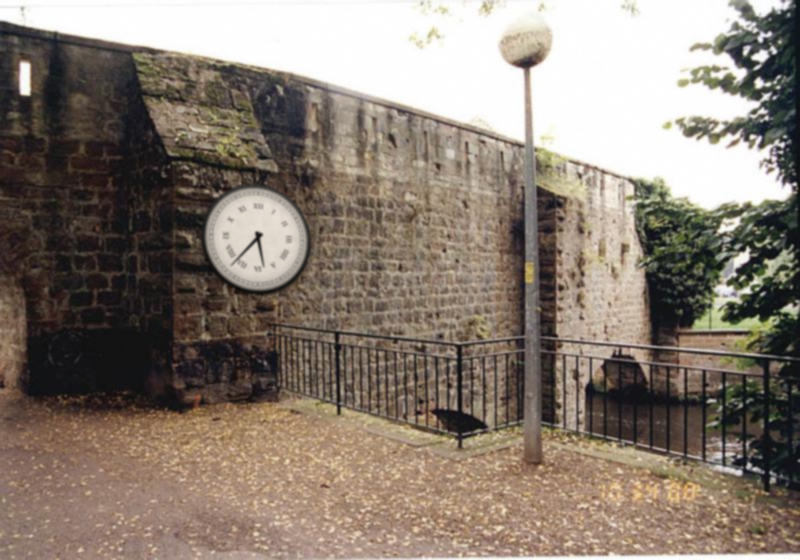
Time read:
5.37
